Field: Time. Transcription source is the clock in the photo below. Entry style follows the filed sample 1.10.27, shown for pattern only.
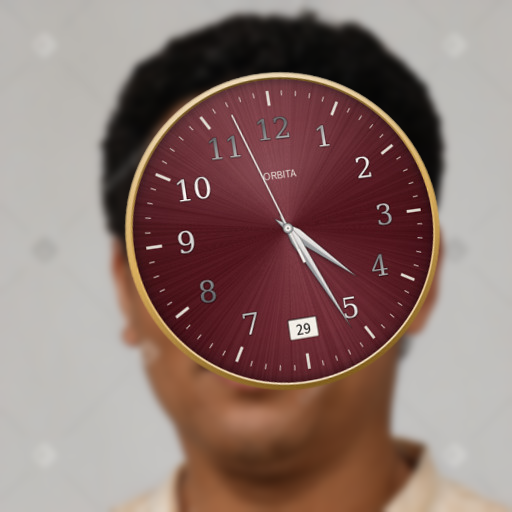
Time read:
4.25.57
